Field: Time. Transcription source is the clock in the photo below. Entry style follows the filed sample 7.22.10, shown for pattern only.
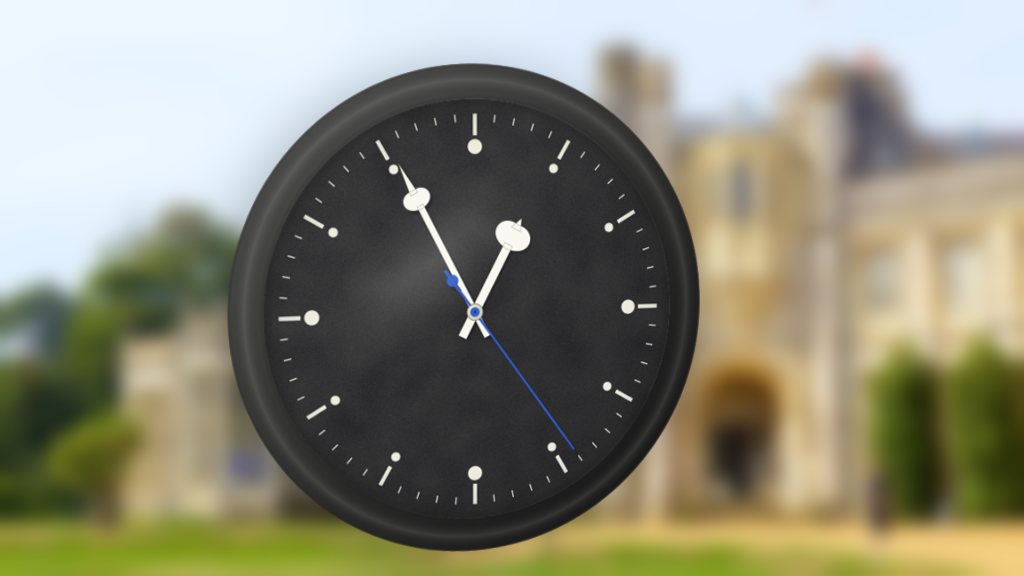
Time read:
12.55.24
